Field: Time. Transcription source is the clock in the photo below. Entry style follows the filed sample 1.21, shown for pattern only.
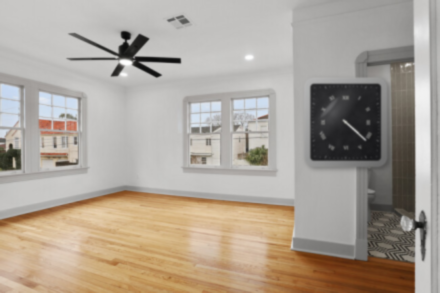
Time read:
4.22
